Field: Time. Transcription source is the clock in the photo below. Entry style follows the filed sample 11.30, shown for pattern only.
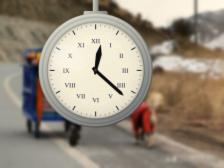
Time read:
12.22
